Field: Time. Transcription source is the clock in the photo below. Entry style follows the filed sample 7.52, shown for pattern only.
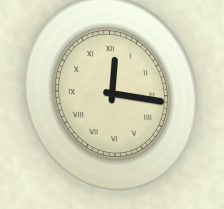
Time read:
12.16
